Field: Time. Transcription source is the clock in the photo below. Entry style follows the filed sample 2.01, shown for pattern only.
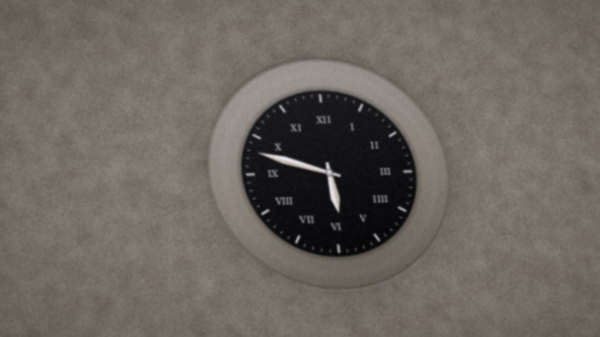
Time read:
5.48
